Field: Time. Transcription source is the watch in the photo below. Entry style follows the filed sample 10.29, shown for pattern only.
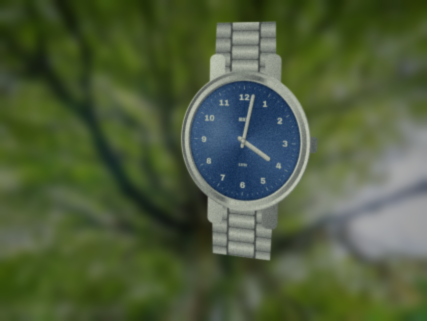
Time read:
4.02
